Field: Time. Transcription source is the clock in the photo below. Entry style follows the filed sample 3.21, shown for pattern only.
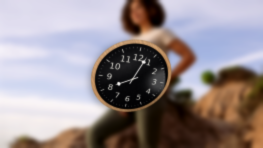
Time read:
8.03
